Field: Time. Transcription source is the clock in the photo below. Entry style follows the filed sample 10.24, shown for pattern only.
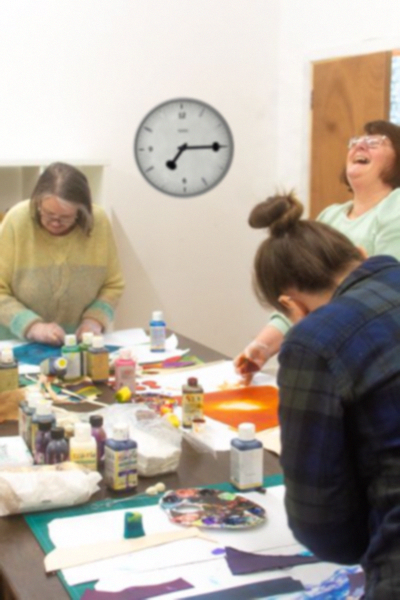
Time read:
7.15
